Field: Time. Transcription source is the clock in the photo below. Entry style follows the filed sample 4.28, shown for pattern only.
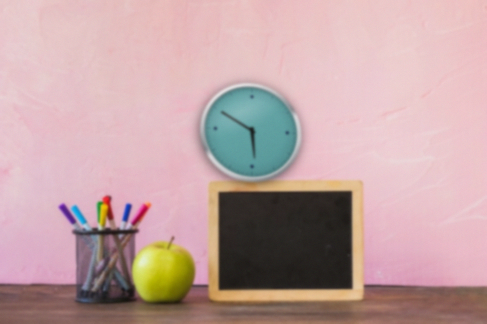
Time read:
5.50
